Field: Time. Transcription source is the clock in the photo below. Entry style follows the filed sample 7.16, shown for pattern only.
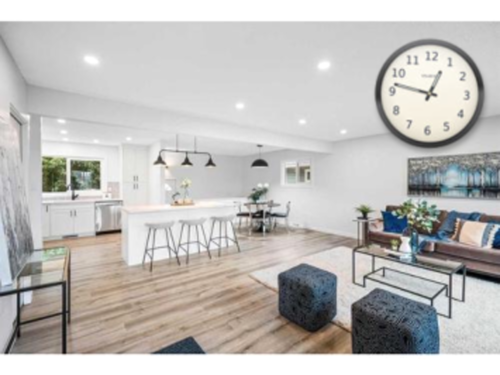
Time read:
12.47
